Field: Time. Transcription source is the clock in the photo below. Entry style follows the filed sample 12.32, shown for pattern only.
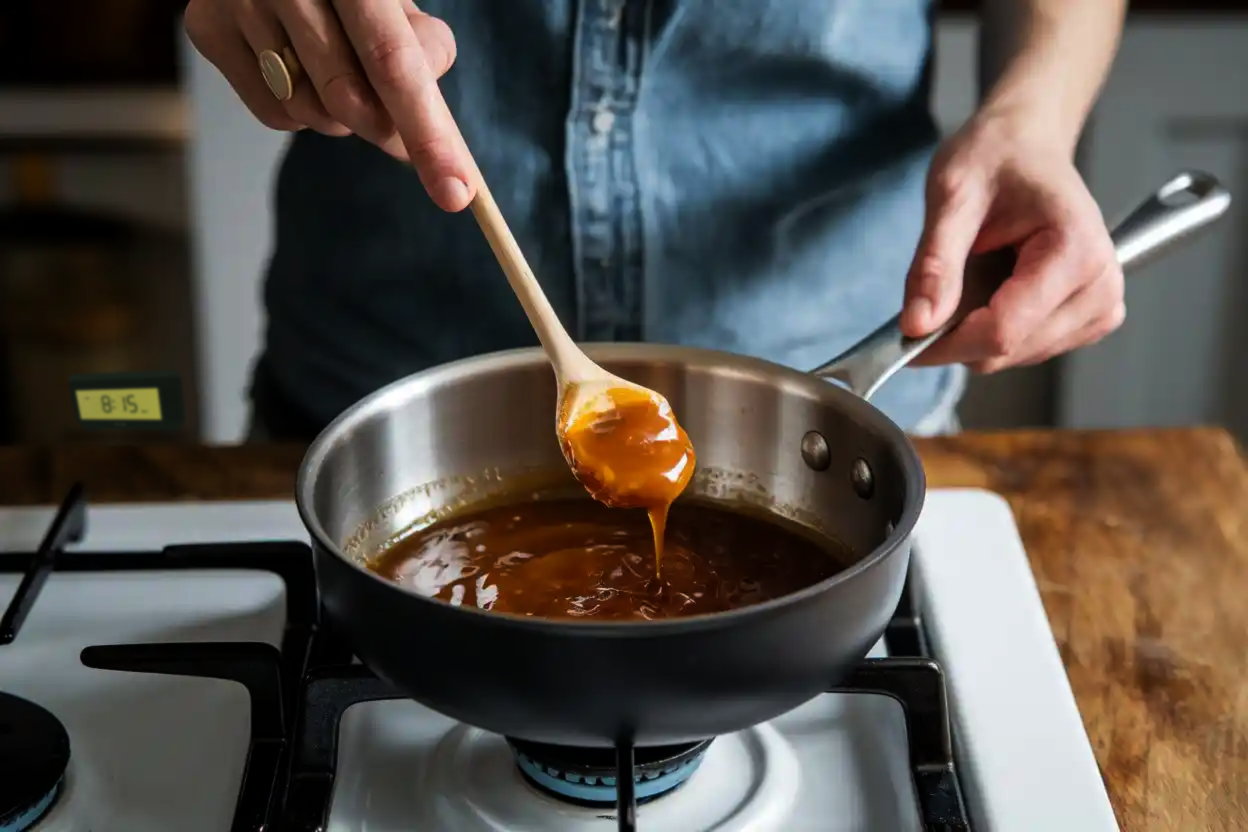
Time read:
8.15
